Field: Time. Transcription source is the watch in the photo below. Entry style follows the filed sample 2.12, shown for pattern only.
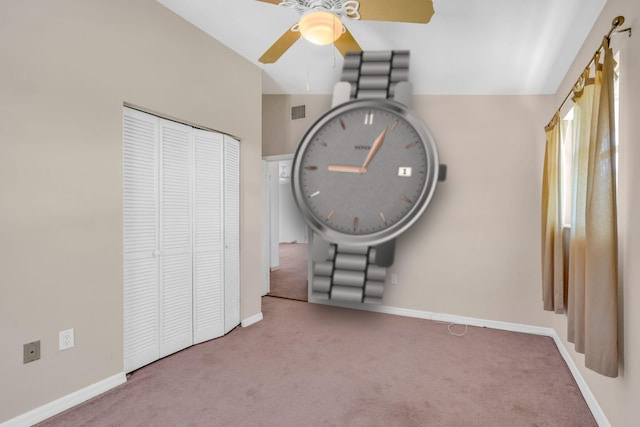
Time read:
9.04
